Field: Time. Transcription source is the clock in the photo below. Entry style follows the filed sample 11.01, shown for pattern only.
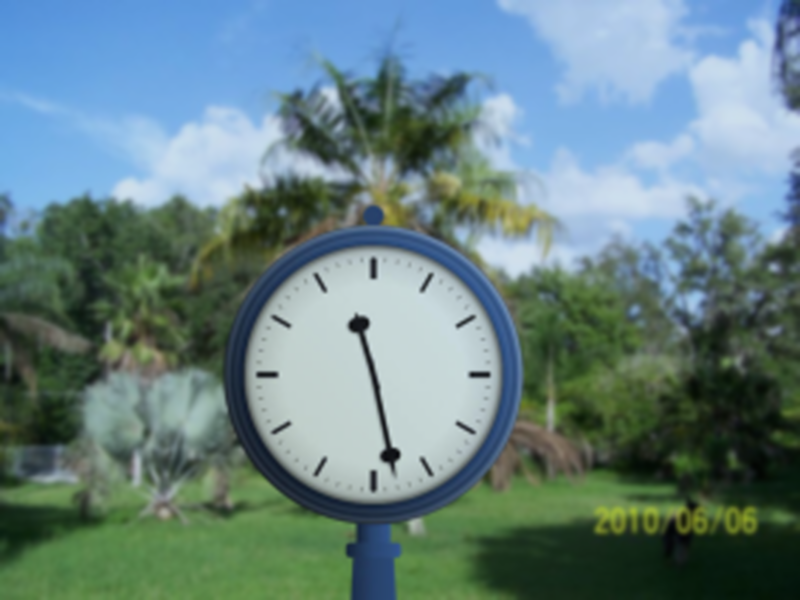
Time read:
11.28
